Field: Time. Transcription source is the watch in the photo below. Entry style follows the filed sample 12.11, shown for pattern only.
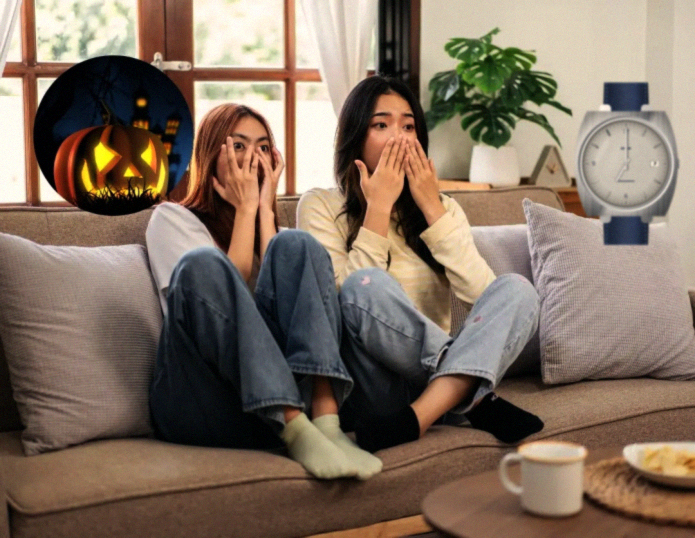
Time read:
7.00
